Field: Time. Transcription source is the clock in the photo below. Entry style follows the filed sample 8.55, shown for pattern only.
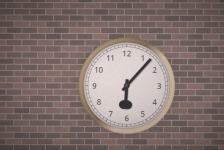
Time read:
6.07
